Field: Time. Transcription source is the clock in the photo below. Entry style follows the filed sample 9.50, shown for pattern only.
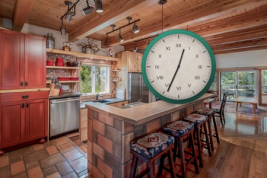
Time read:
12.34
